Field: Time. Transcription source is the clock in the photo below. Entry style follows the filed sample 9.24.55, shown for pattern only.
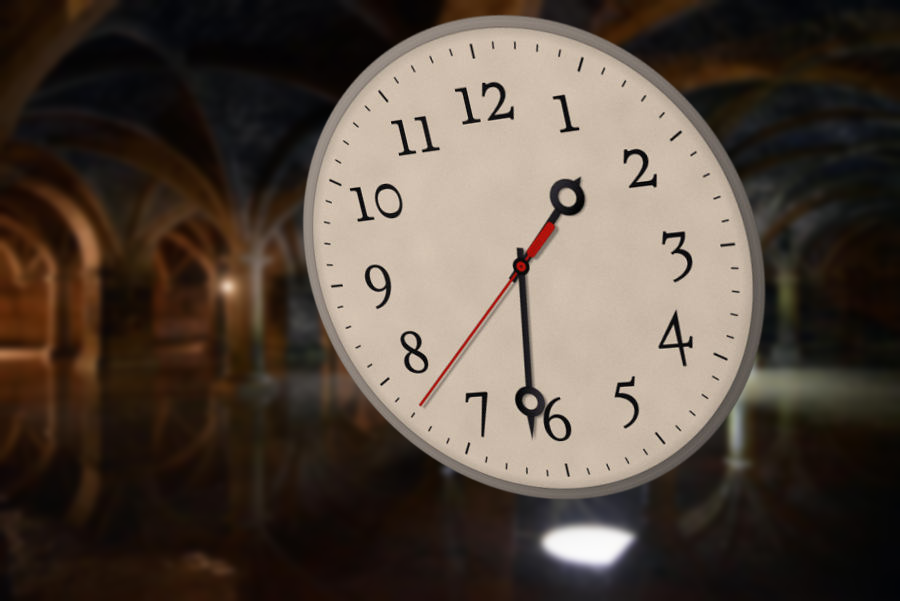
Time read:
1.31.38
